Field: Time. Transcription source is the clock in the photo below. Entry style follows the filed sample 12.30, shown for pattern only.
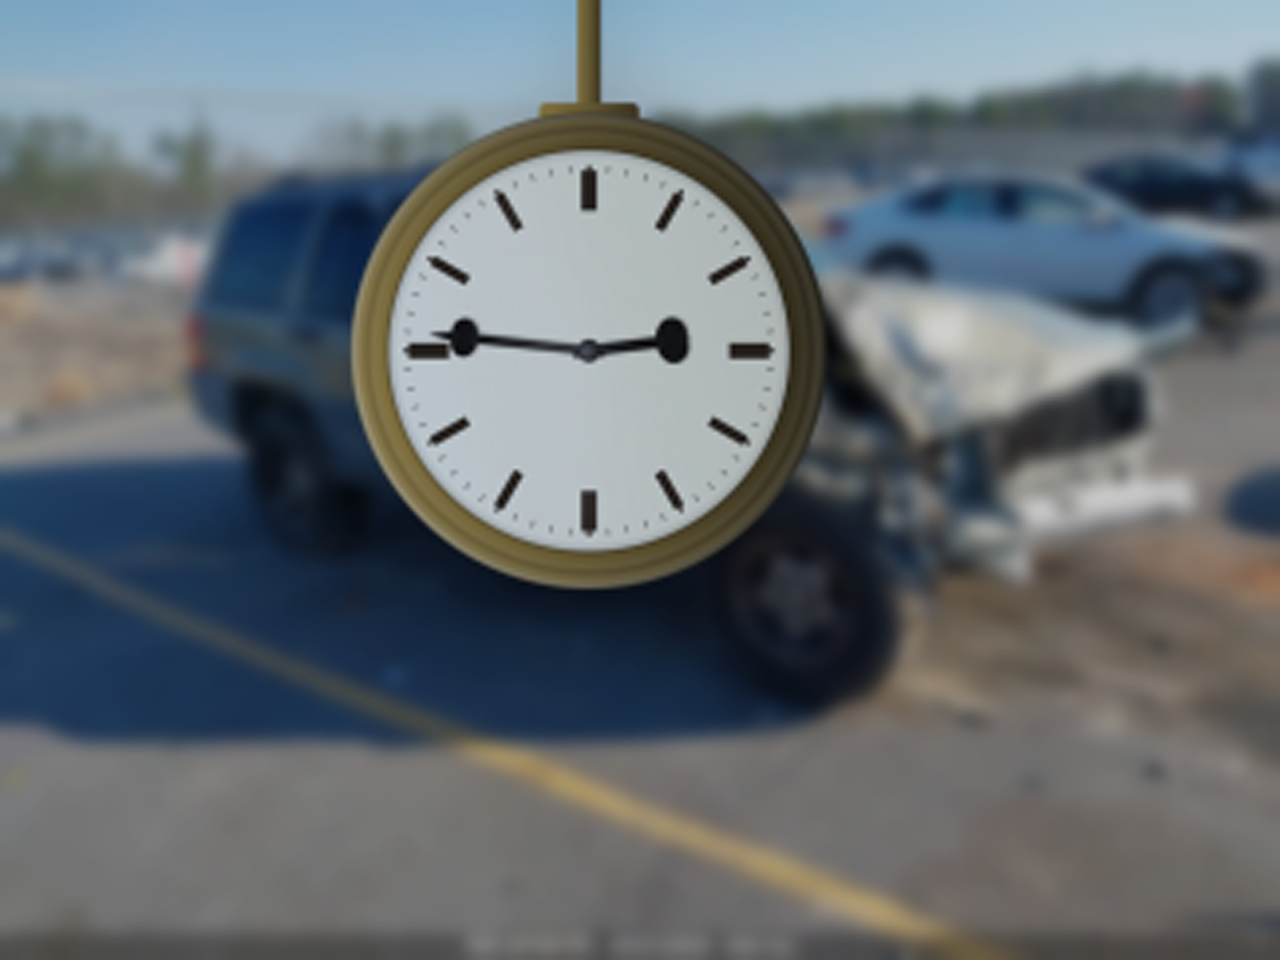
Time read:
2.46
